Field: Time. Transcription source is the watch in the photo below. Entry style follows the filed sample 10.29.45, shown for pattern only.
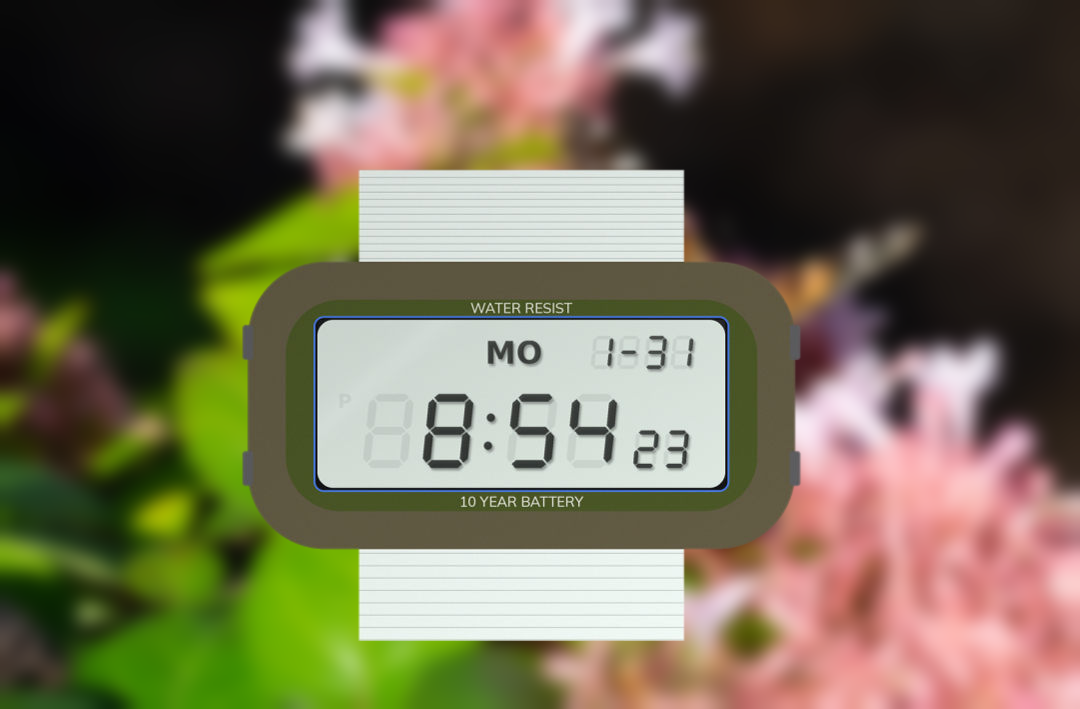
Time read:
8.54.23
